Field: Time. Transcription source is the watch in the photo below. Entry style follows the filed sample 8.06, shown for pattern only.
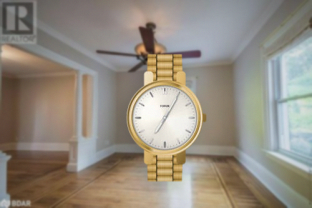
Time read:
7.05
